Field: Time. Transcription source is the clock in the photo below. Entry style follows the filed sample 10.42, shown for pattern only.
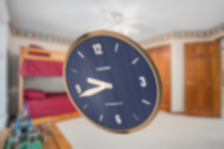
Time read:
9.43
